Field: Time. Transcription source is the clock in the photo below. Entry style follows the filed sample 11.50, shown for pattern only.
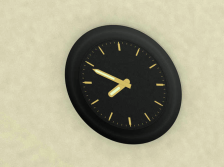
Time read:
7.49
